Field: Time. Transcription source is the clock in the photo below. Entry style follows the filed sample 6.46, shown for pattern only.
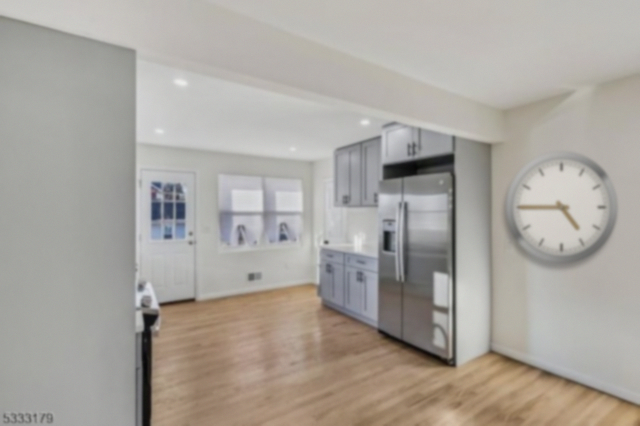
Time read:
4.45
